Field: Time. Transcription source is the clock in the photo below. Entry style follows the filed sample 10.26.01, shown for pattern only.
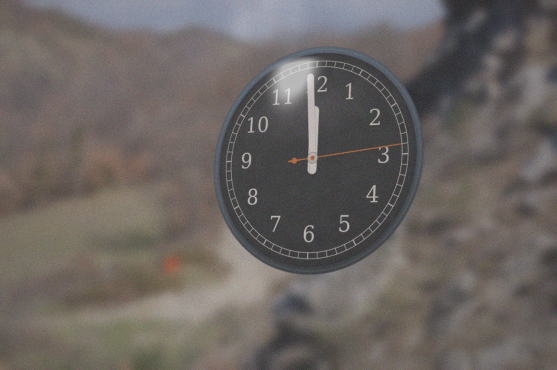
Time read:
11.59.14
